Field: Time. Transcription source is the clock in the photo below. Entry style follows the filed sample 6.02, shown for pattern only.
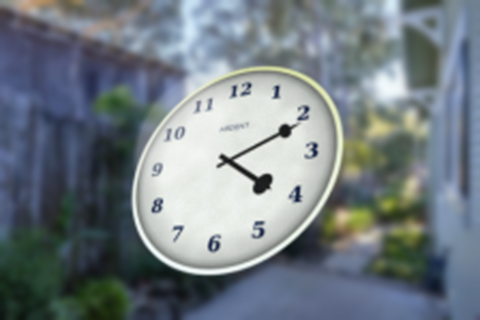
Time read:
4.11
